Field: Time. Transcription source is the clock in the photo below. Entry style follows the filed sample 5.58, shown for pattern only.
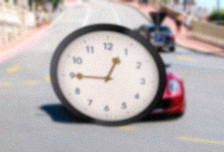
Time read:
12.45
